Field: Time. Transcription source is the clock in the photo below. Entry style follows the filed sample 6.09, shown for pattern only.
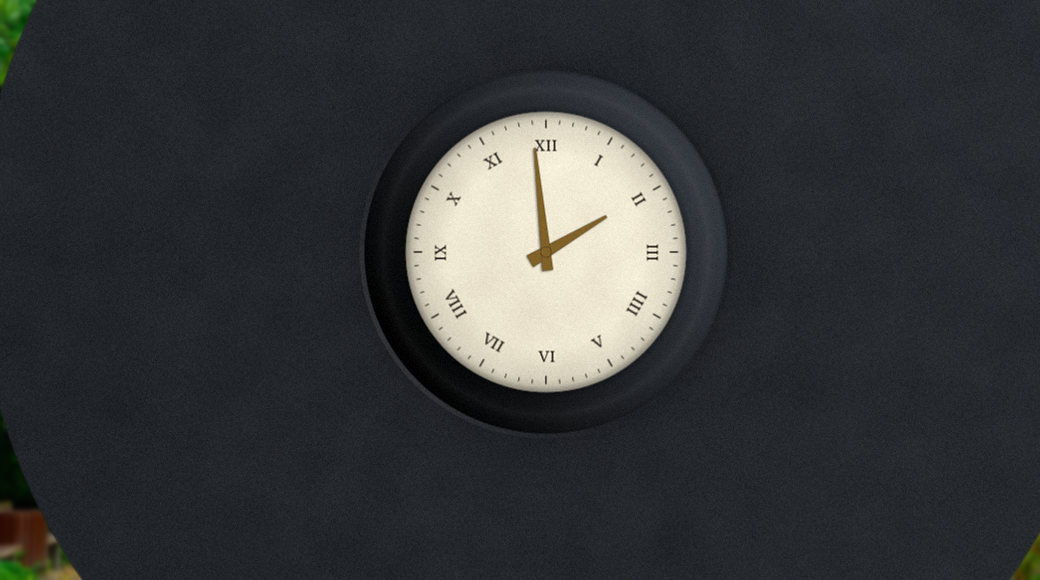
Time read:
1.59
